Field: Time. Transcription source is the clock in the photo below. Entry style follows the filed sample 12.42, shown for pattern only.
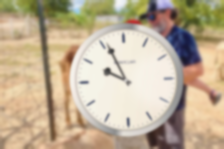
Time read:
9.56
